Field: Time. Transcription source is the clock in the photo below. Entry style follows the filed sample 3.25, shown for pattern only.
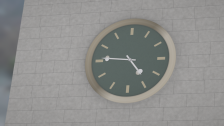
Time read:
4.46
